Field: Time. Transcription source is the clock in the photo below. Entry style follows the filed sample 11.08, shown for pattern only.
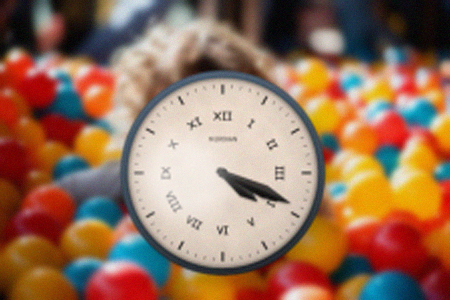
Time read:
4.19
